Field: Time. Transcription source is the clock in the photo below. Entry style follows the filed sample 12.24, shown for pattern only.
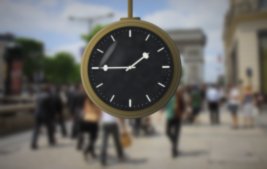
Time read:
1.45
